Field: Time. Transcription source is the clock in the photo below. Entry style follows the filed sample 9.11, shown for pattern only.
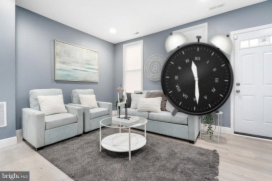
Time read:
11.29
